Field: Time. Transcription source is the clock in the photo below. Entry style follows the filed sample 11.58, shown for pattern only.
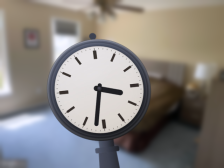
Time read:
3.32
